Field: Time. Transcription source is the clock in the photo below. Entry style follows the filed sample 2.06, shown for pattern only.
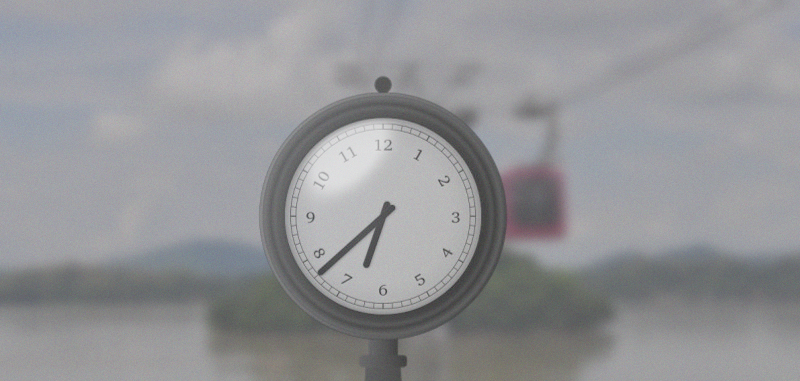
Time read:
6.38
